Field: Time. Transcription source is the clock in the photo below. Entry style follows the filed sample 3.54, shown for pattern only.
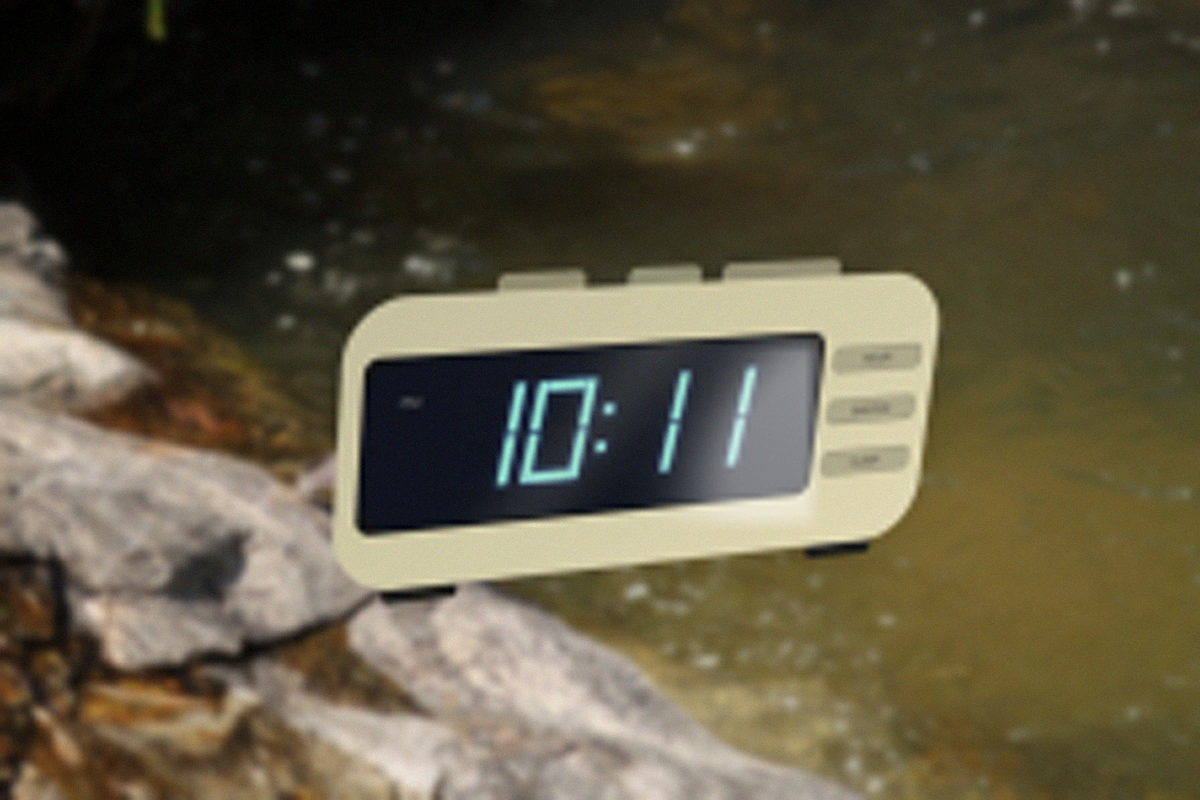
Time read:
10.11
